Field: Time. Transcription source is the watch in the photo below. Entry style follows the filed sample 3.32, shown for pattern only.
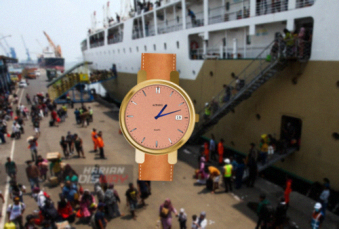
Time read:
1.12
